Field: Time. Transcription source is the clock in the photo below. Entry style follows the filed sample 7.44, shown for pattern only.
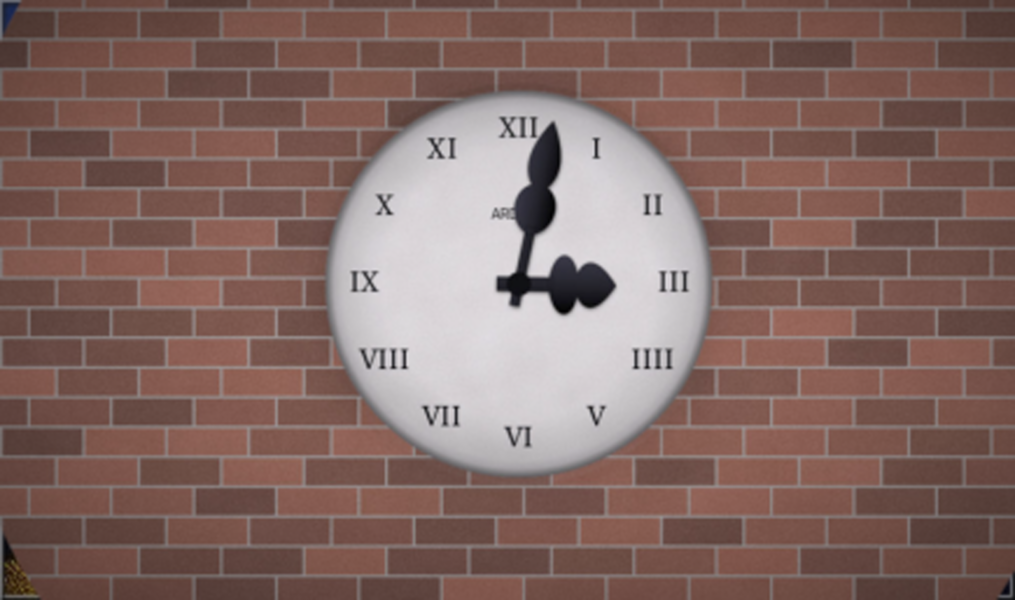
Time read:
3.02
